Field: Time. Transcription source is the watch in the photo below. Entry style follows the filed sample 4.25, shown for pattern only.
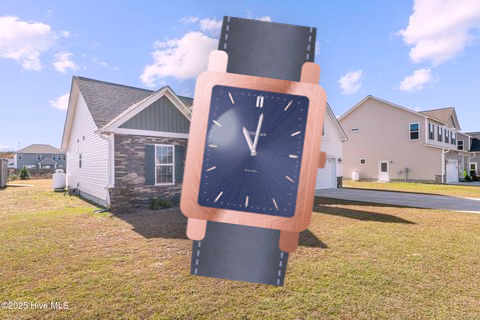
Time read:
11.01
